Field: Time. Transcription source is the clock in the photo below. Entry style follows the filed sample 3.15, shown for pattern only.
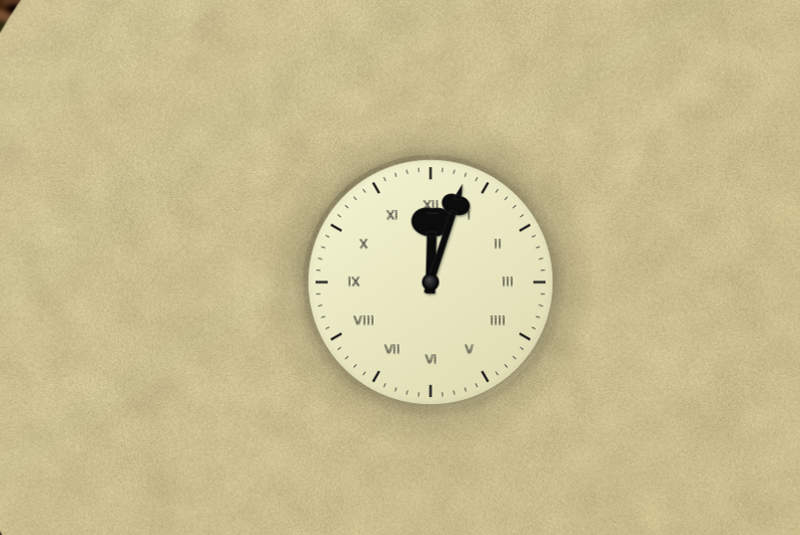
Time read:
12.03
